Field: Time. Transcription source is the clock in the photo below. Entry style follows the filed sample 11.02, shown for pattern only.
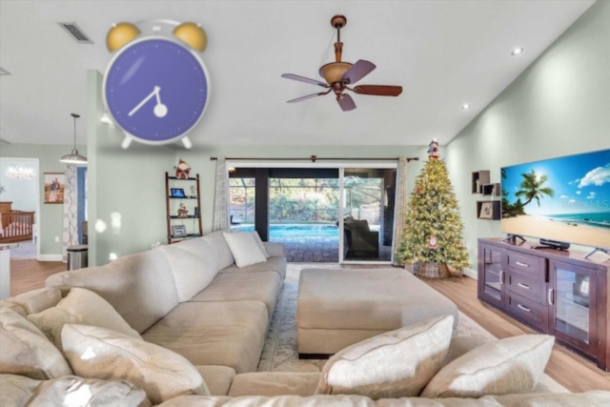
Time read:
5.38
